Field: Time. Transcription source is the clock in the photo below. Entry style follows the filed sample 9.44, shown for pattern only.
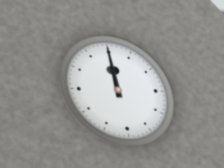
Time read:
12.00
